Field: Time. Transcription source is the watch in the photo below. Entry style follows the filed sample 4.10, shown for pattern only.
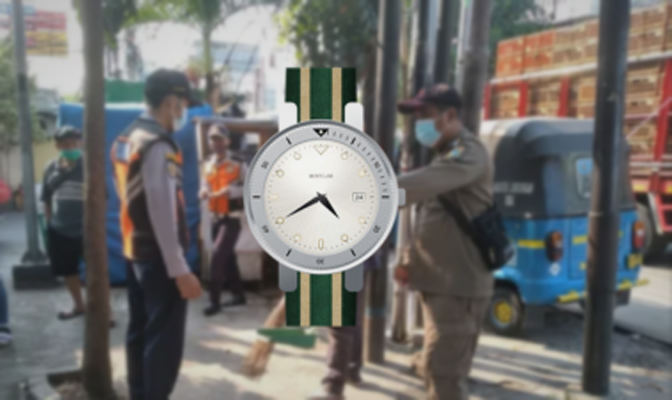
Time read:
4.40
